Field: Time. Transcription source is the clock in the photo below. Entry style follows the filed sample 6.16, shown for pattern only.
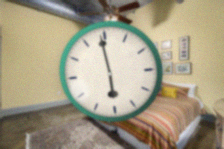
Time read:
5.59
